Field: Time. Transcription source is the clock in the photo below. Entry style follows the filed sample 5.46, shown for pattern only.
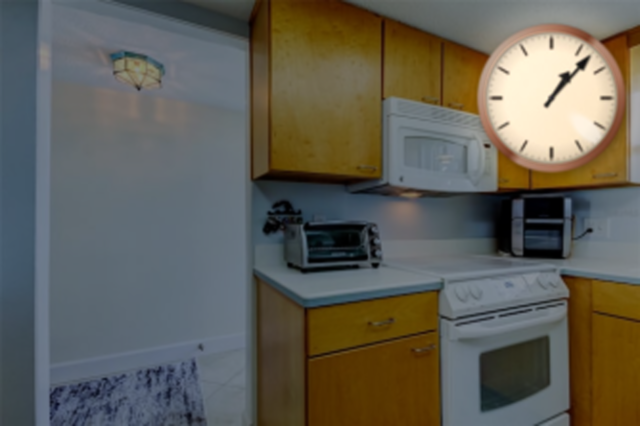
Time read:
1.07
